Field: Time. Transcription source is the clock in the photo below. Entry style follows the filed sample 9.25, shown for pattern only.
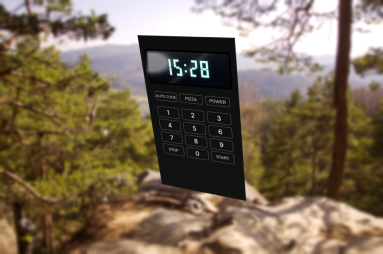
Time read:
15.28
